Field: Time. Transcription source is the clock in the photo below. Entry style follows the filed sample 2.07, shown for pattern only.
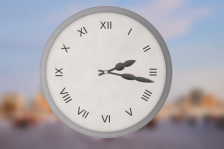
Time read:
2.17
